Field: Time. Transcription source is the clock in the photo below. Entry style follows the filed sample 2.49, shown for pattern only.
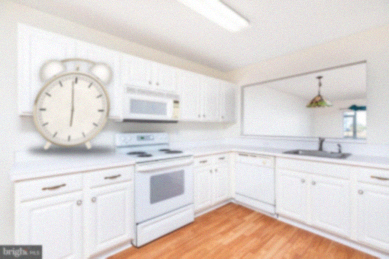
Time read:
5.59
